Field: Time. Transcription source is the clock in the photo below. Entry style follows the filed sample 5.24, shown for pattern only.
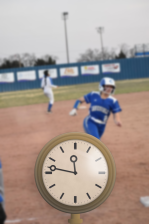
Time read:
11.47
